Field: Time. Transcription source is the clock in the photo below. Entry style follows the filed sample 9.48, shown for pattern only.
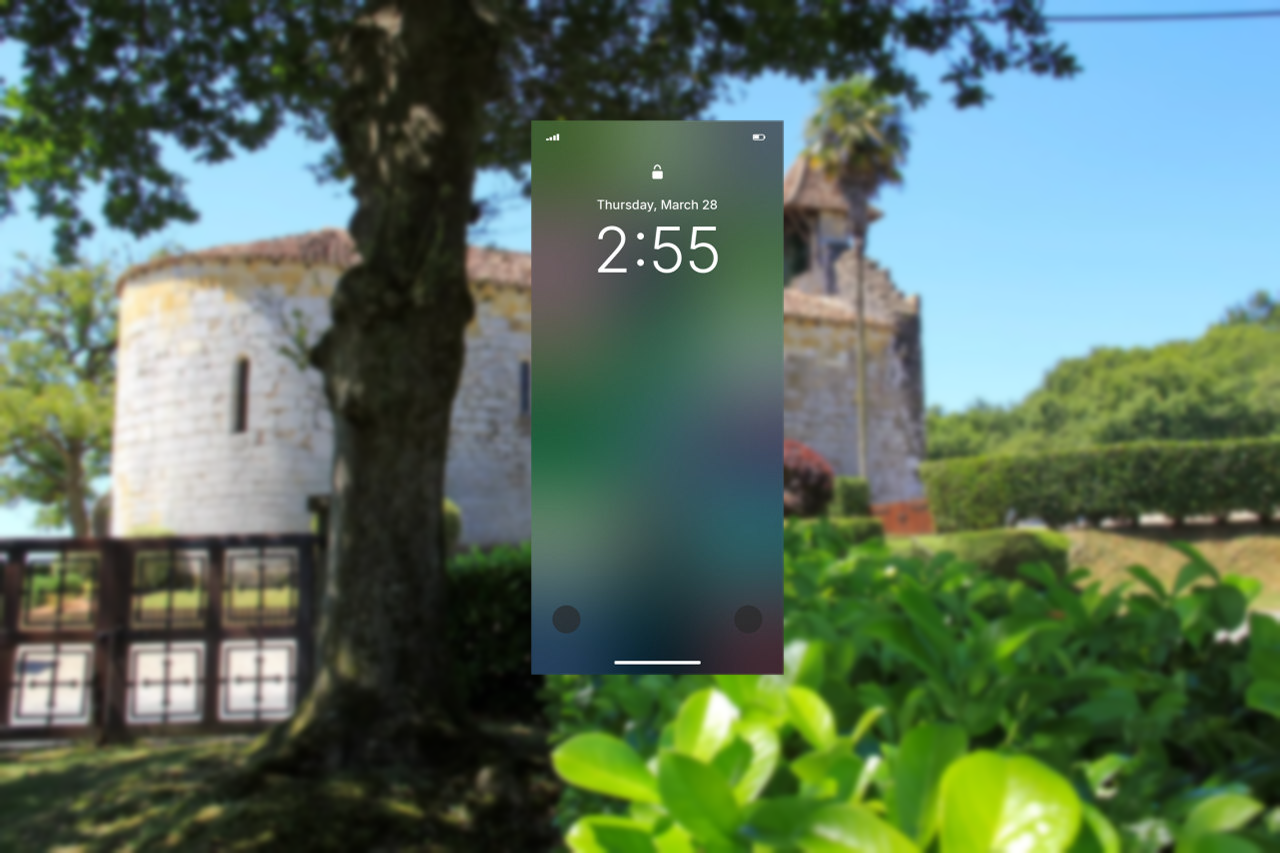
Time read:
2.55
